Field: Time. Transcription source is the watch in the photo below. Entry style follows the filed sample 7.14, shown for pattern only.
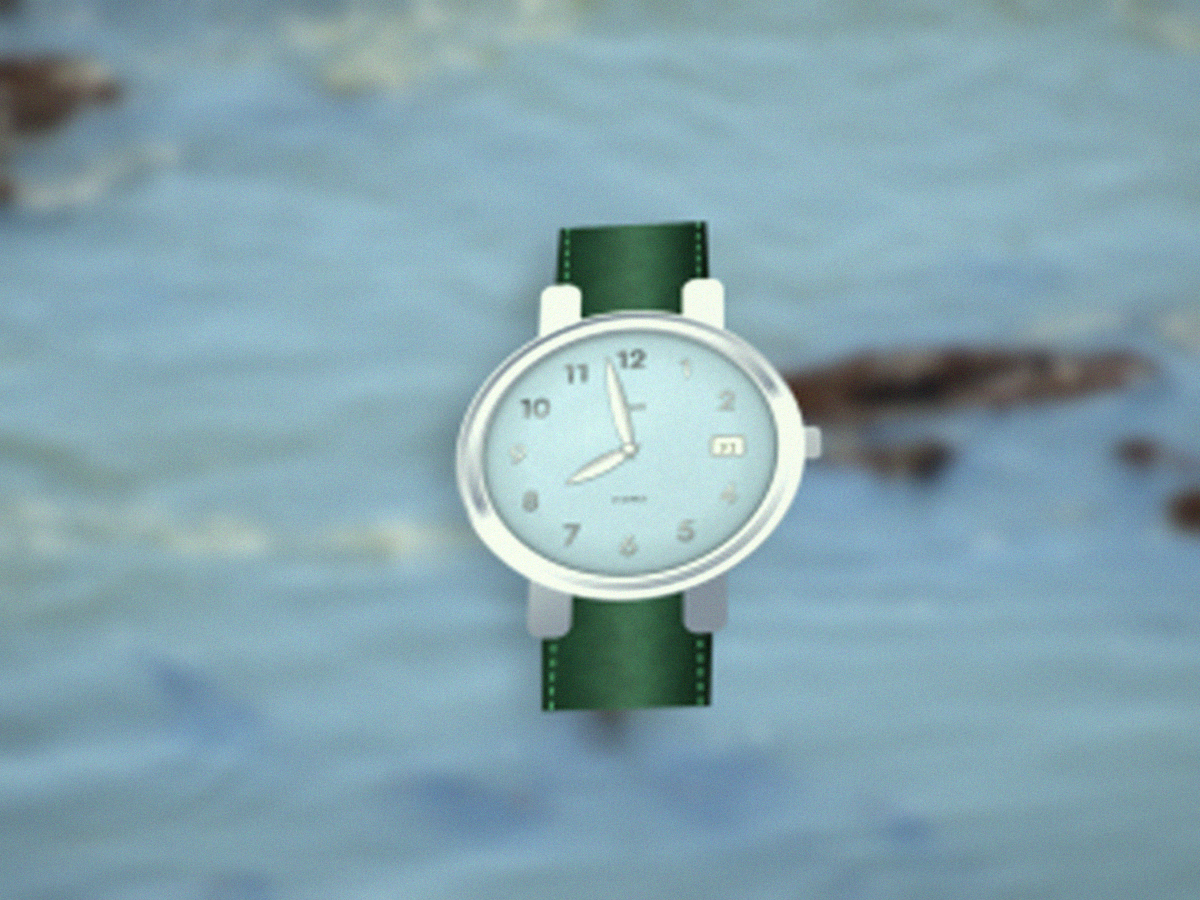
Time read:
7.58
